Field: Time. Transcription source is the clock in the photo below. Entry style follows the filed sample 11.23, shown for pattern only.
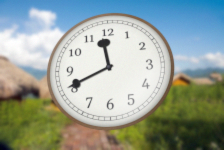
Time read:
11.41
